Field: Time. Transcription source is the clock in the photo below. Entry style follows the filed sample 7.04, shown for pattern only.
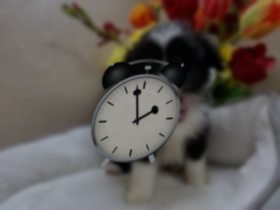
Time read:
1.58
